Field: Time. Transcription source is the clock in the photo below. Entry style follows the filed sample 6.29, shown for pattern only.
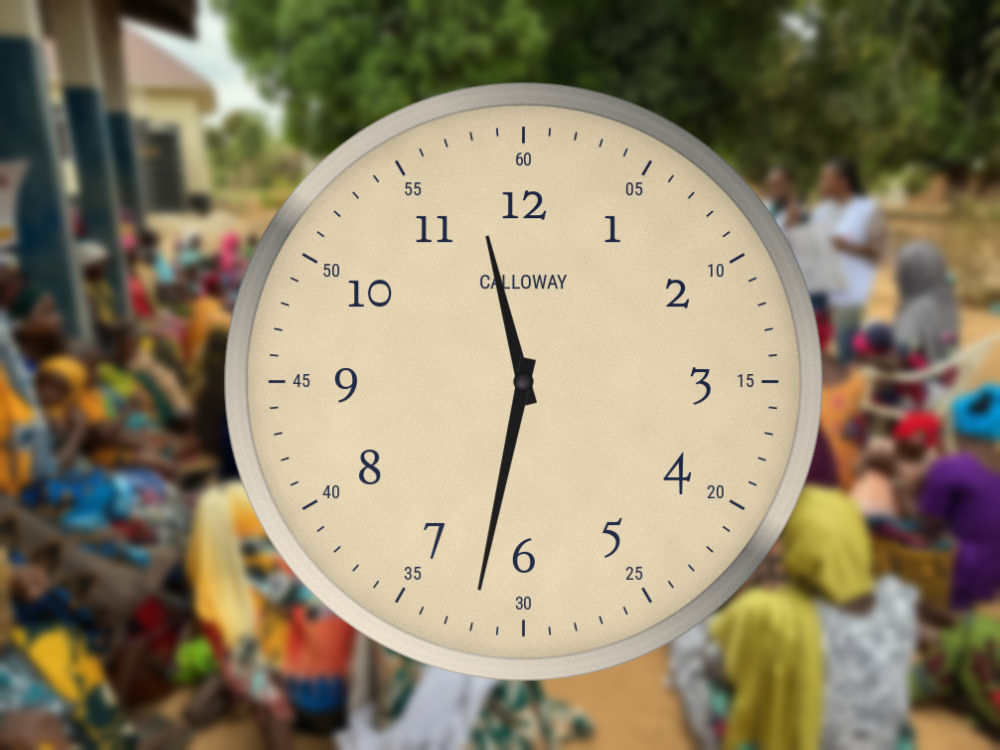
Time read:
11.32
